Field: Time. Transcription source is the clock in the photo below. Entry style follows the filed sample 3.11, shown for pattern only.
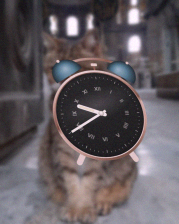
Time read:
9.40
